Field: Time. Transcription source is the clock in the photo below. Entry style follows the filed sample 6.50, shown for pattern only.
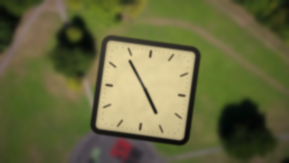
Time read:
4.54
